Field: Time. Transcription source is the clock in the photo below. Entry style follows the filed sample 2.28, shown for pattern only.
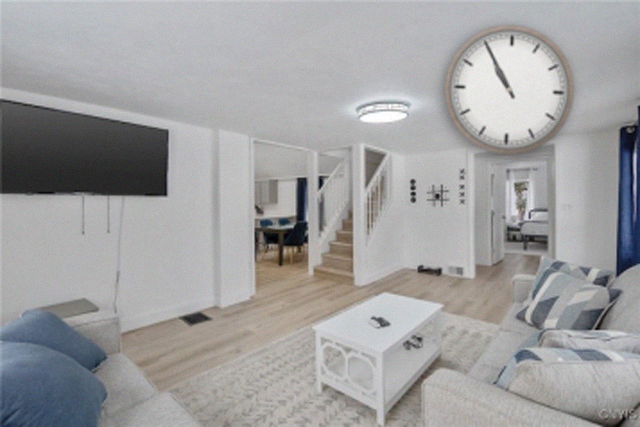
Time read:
10.55
